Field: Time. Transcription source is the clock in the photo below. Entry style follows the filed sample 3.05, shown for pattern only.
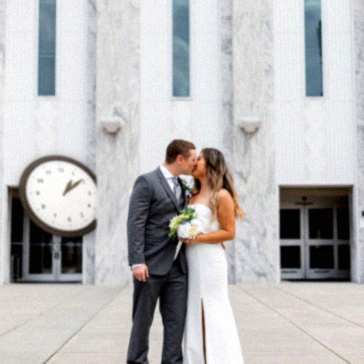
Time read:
1.09
